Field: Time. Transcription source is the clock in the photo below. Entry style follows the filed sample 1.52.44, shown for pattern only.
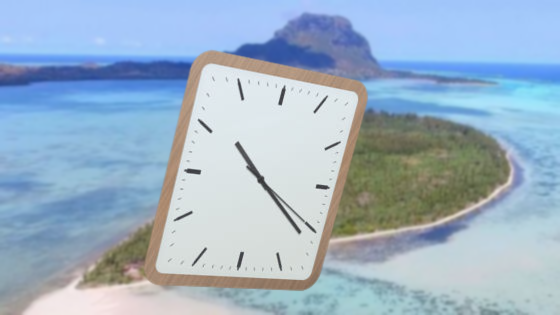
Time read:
10.21.20
